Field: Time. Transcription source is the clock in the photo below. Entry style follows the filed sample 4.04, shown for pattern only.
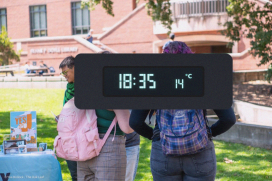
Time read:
18.35
